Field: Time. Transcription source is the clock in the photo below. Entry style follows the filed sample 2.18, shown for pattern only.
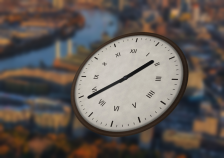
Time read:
1.39
